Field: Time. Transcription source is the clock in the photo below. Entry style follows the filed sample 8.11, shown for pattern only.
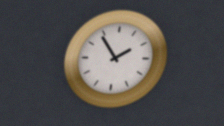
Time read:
1.54
